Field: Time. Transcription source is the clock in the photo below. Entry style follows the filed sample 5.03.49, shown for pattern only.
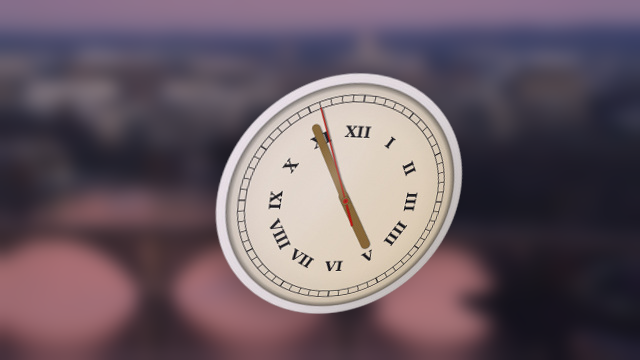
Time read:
4.54.56
